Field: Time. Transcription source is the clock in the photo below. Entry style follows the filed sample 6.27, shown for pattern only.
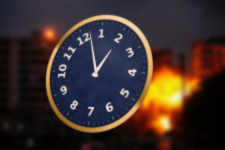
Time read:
2.02
